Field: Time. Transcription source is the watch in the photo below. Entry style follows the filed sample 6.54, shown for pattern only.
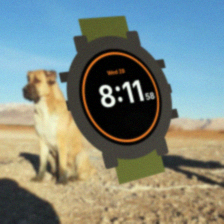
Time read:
8.11
